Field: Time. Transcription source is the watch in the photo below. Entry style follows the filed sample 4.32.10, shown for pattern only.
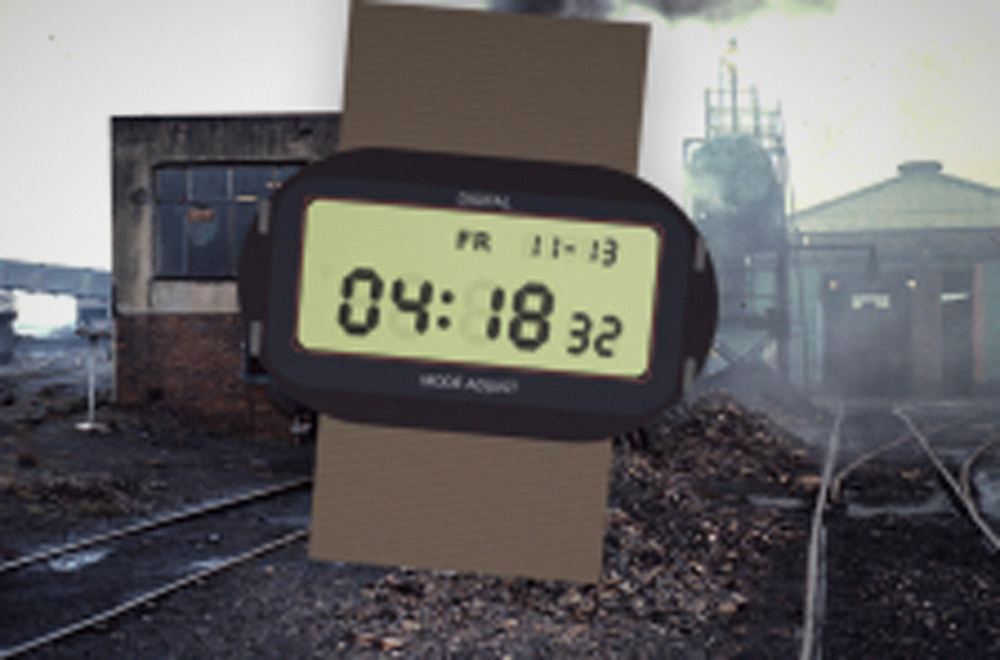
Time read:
4.18.32
